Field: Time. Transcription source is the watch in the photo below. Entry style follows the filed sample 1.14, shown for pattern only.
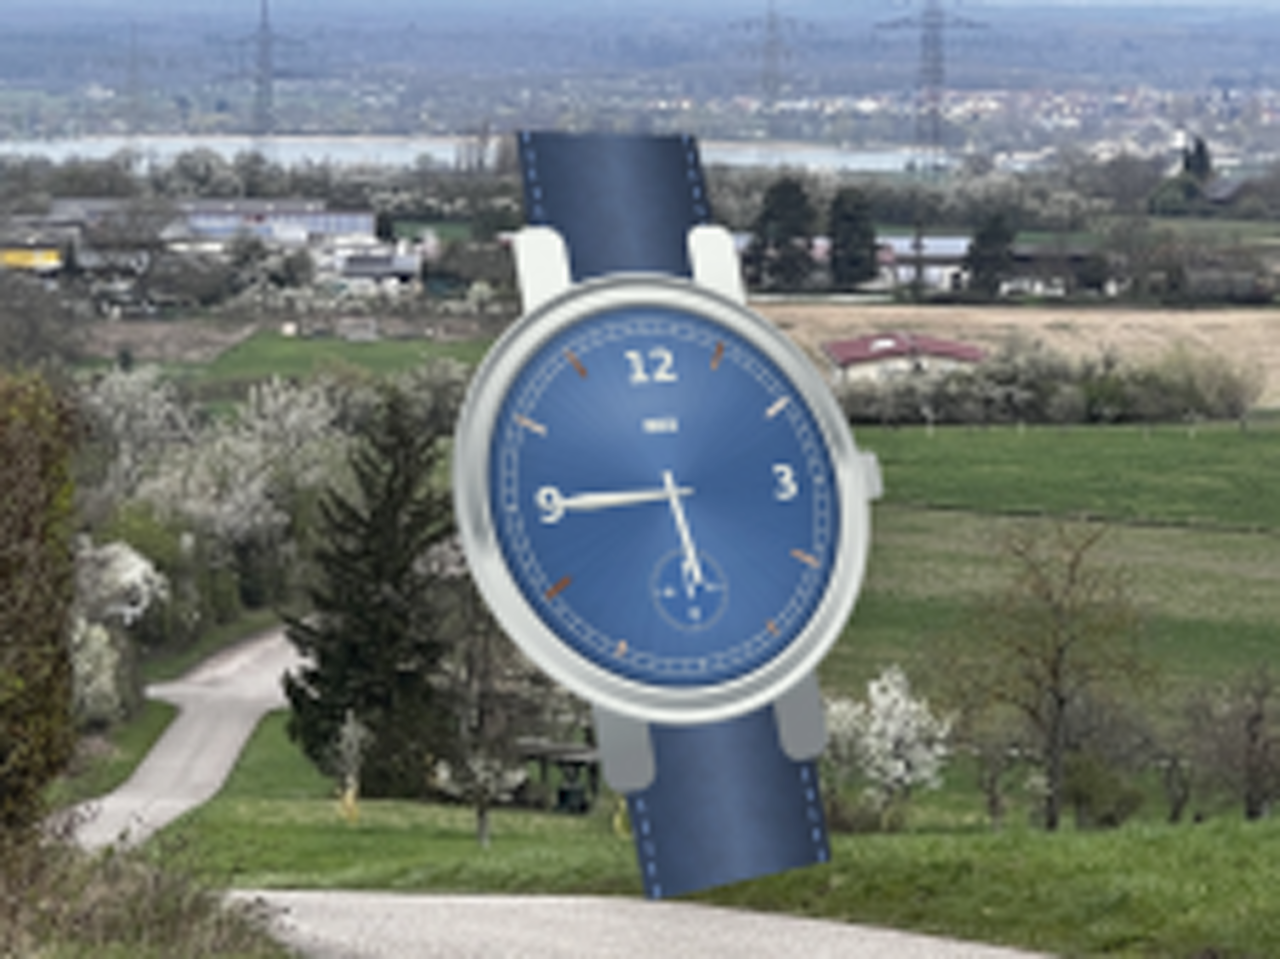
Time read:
5.45
